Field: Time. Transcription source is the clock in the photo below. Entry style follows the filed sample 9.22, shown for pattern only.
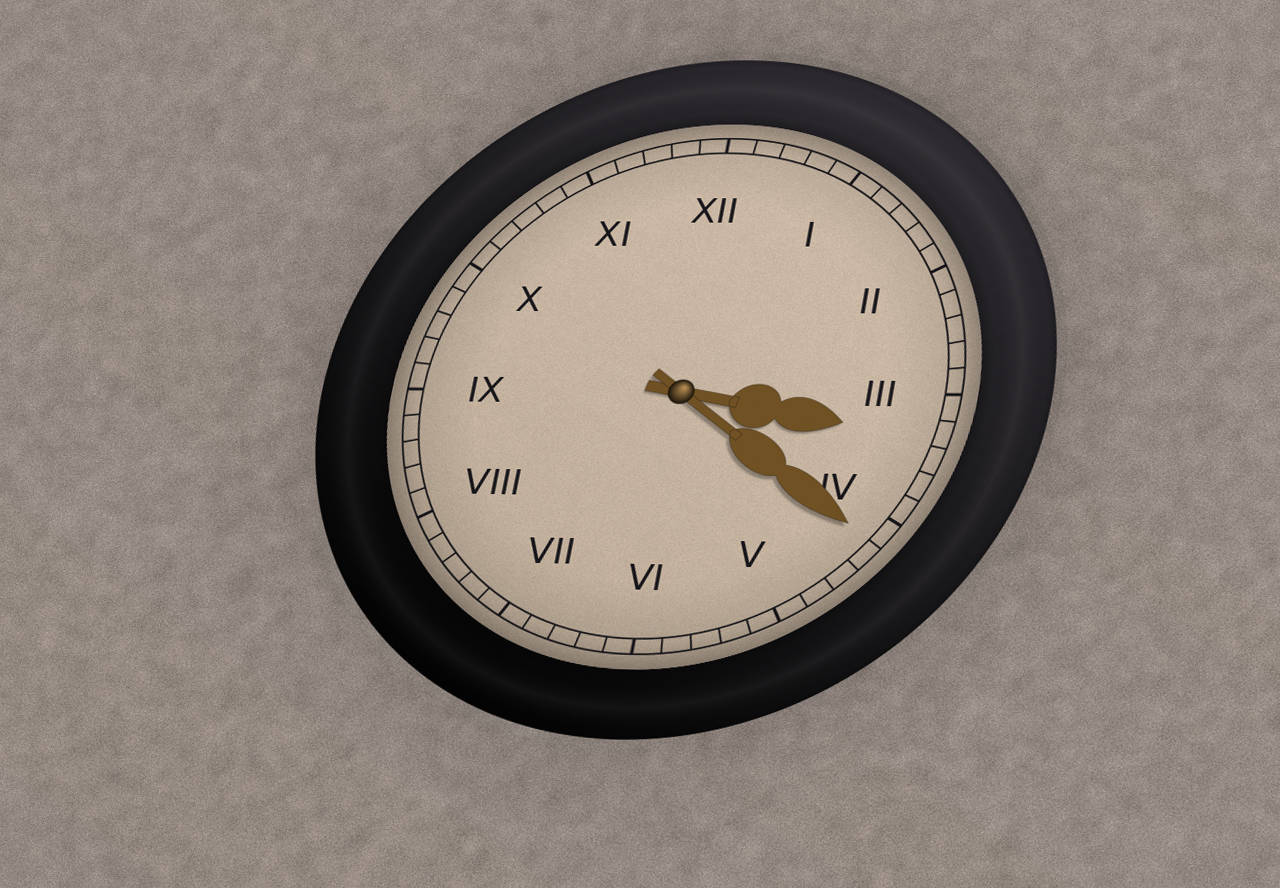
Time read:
3.21
